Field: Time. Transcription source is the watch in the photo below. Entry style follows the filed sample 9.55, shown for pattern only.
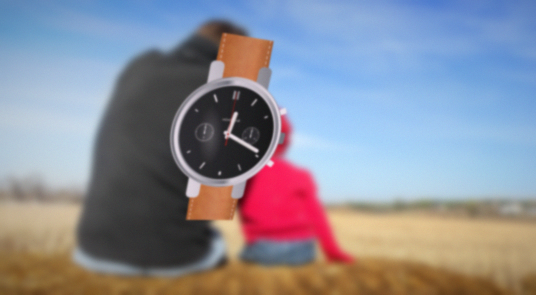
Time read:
12.19
